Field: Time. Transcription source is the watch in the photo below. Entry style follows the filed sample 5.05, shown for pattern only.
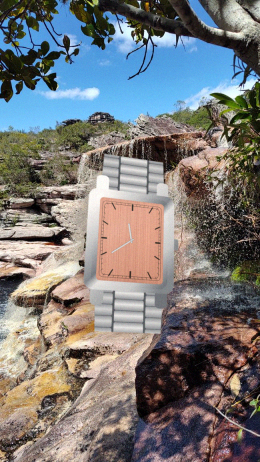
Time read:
11.39
